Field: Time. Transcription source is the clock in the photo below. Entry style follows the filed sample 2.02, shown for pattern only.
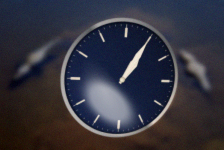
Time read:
1.05
